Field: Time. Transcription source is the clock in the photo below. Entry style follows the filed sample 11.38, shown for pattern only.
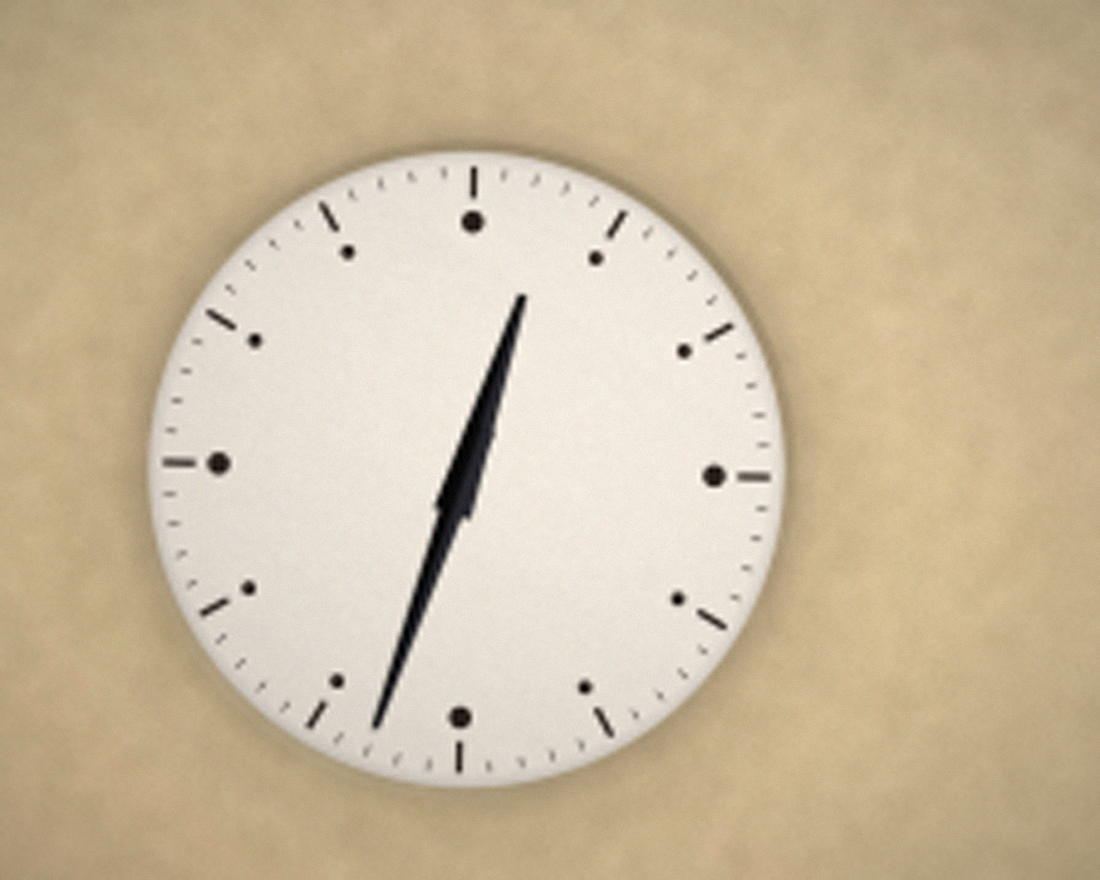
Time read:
12.33
